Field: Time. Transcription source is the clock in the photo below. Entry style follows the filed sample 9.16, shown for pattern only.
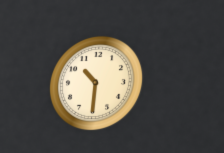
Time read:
10.30
